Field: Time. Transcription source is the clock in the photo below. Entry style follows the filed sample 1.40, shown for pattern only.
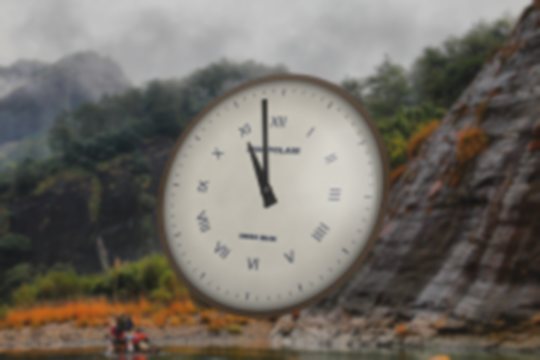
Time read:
10.58
